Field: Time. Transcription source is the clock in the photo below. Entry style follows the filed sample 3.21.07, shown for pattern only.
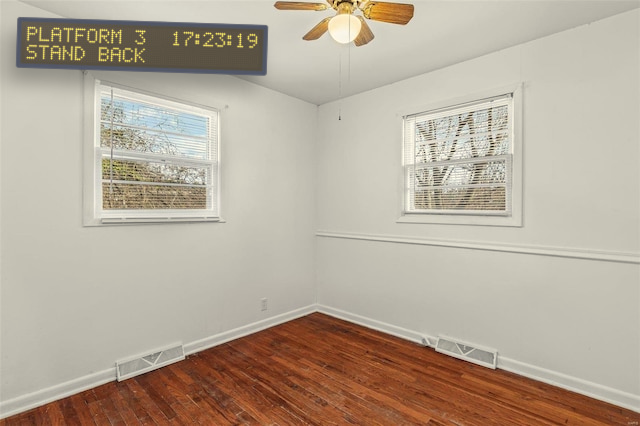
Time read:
17.23.19
